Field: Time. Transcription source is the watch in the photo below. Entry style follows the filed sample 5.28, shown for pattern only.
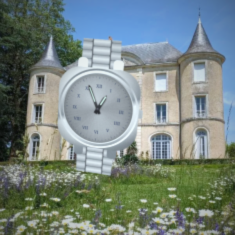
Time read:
12.56
